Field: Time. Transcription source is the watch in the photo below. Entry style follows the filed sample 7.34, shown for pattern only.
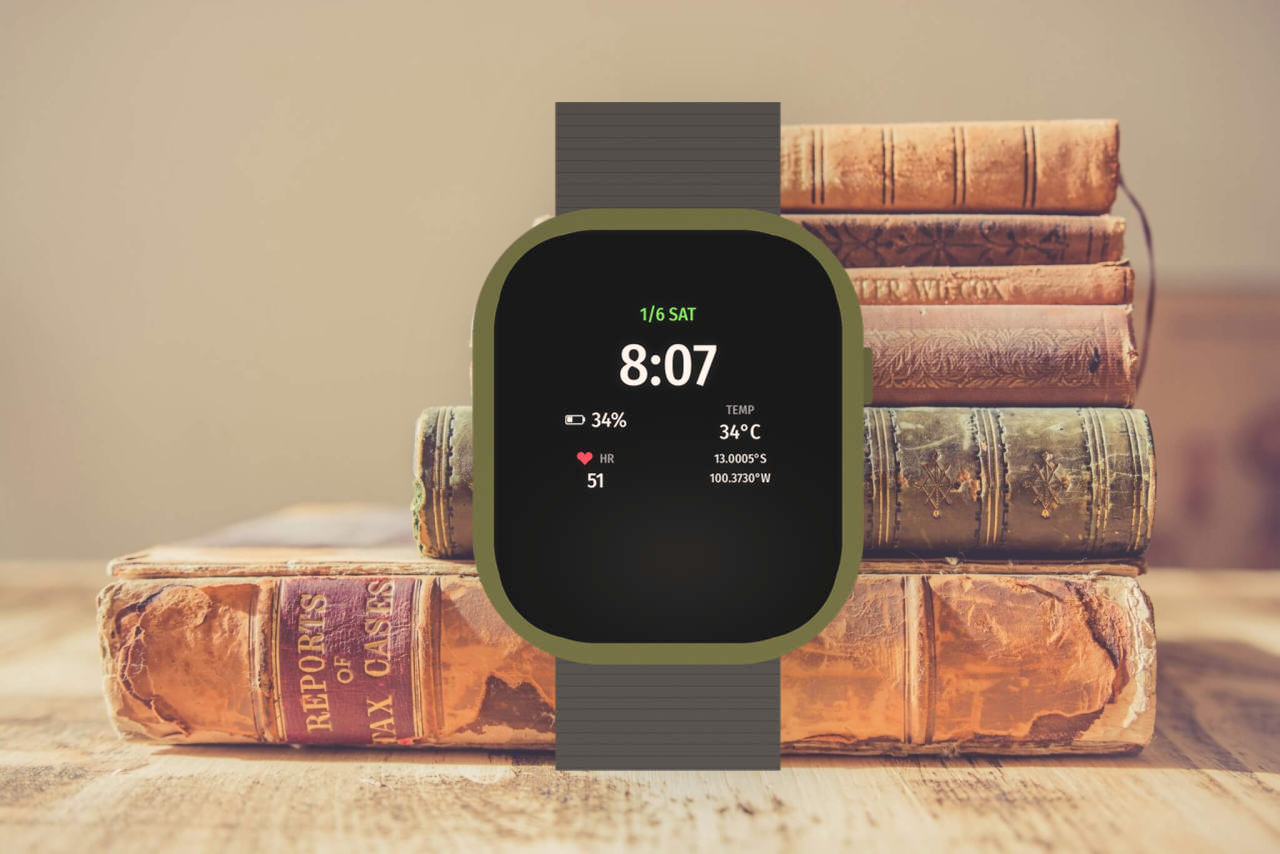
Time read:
8.07
